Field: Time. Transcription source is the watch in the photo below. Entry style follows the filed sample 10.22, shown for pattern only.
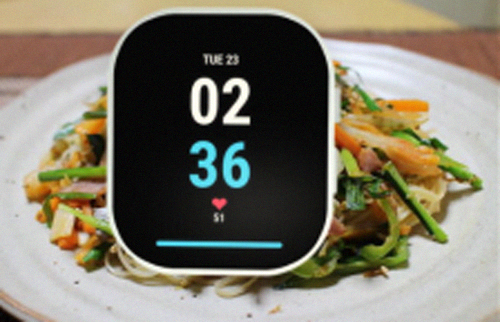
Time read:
2.36
